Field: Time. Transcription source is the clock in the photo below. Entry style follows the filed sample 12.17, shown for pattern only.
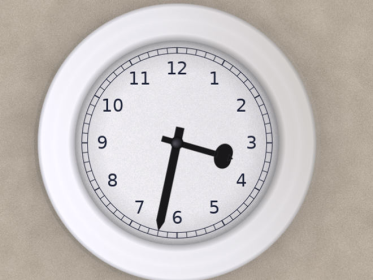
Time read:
3.32
